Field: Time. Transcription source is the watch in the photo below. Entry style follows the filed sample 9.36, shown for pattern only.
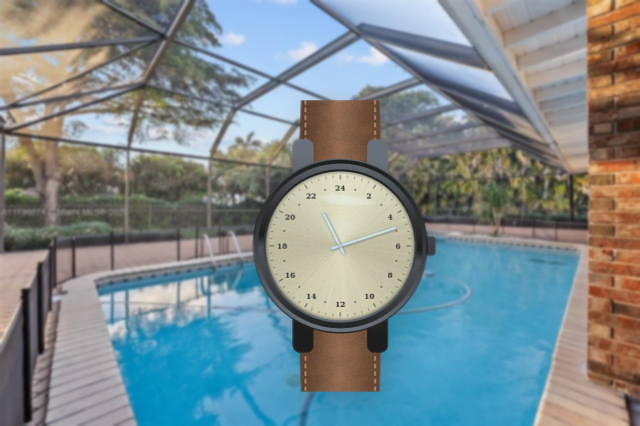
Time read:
22.12
